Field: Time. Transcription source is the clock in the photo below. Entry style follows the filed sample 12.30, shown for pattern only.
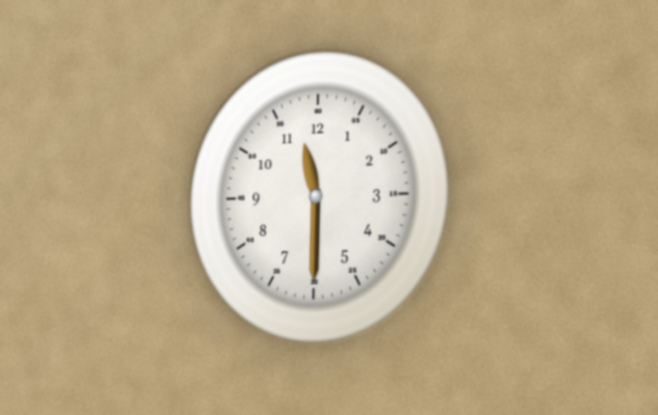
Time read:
11.30
